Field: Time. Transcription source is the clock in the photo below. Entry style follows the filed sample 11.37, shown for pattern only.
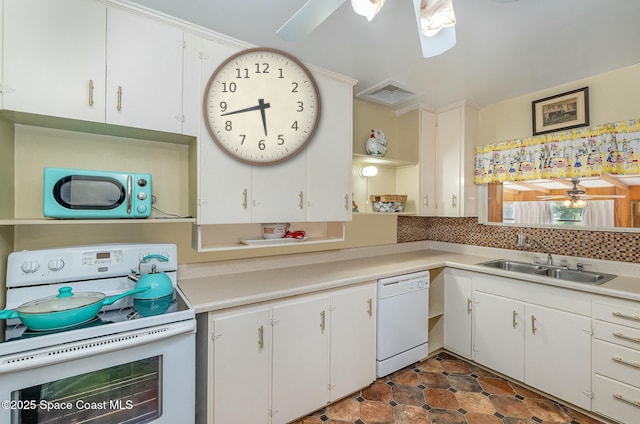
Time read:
5.43
